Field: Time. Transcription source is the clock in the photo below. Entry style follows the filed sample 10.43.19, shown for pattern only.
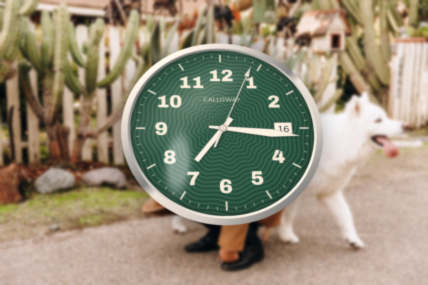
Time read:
7.16.04
